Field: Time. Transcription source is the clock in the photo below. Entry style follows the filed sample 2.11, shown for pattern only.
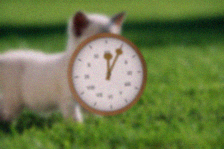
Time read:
12.05
